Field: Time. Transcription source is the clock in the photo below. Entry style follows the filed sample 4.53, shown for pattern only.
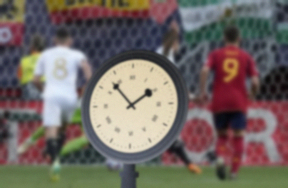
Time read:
1.53
